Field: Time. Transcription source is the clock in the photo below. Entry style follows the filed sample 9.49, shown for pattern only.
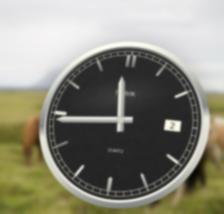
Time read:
11.44
